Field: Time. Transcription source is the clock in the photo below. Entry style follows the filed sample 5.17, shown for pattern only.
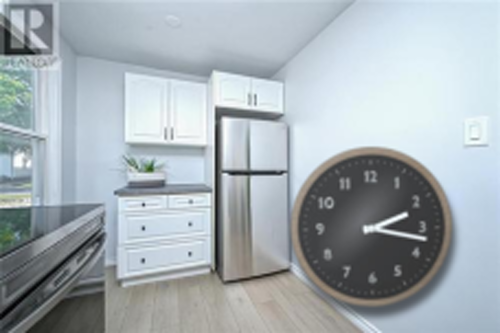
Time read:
2.17
